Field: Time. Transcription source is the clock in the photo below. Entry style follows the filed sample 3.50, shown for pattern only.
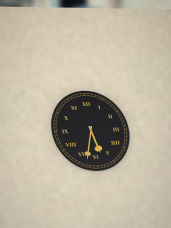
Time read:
5.33
